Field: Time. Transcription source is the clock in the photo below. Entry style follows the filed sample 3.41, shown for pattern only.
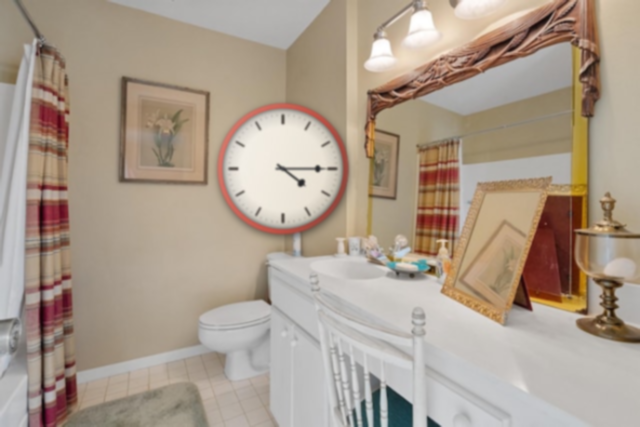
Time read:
4.15
